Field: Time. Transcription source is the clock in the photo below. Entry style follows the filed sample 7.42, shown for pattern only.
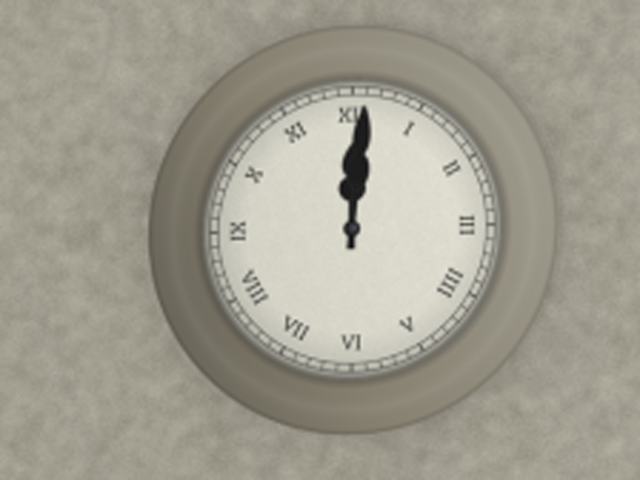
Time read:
12.01
